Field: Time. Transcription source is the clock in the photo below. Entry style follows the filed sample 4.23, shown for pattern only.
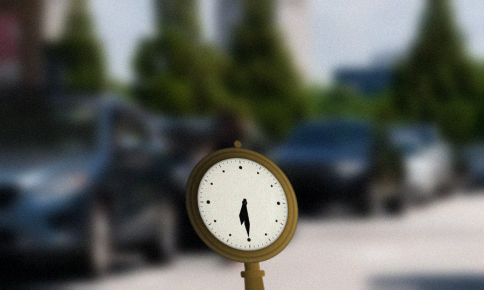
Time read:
6.30
